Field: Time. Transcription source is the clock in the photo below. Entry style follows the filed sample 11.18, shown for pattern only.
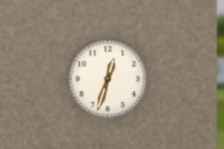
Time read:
12.33
